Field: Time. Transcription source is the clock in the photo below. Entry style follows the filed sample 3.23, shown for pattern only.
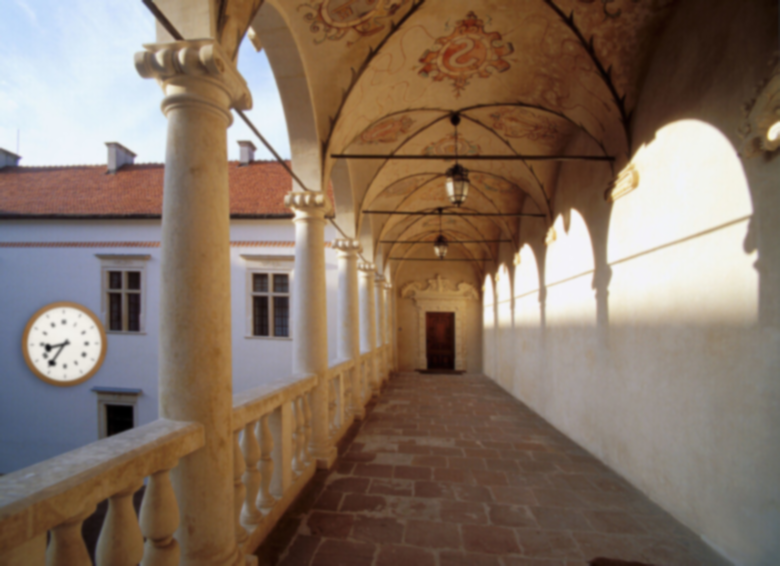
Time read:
8.36
